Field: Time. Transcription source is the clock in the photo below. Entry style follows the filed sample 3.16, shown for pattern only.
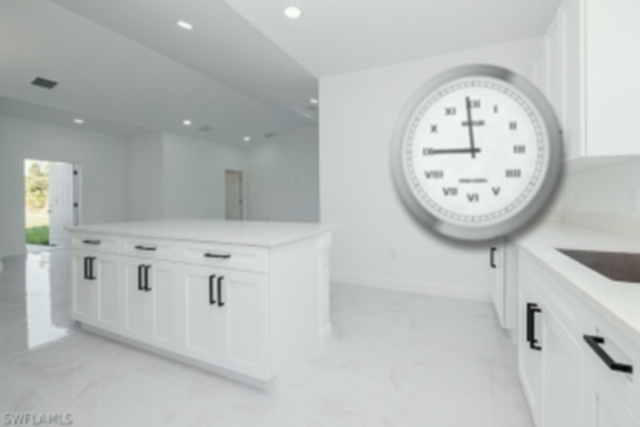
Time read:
8.59
